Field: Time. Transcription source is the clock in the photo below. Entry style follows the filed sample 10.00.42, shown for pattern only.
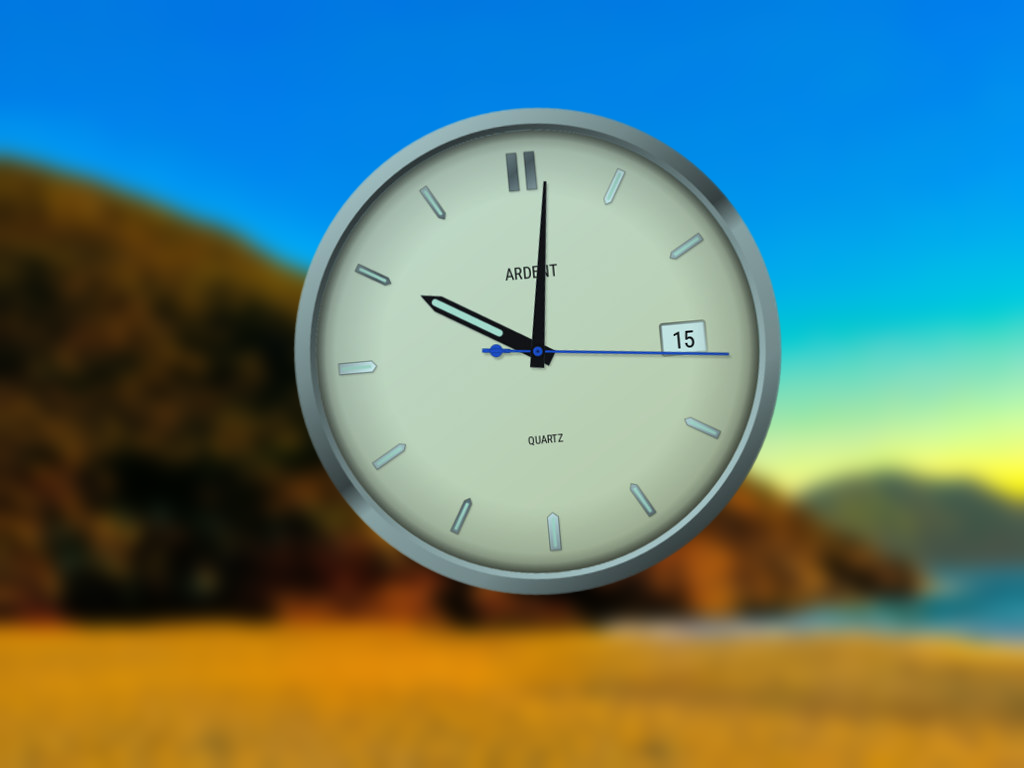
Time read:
10.01.16
